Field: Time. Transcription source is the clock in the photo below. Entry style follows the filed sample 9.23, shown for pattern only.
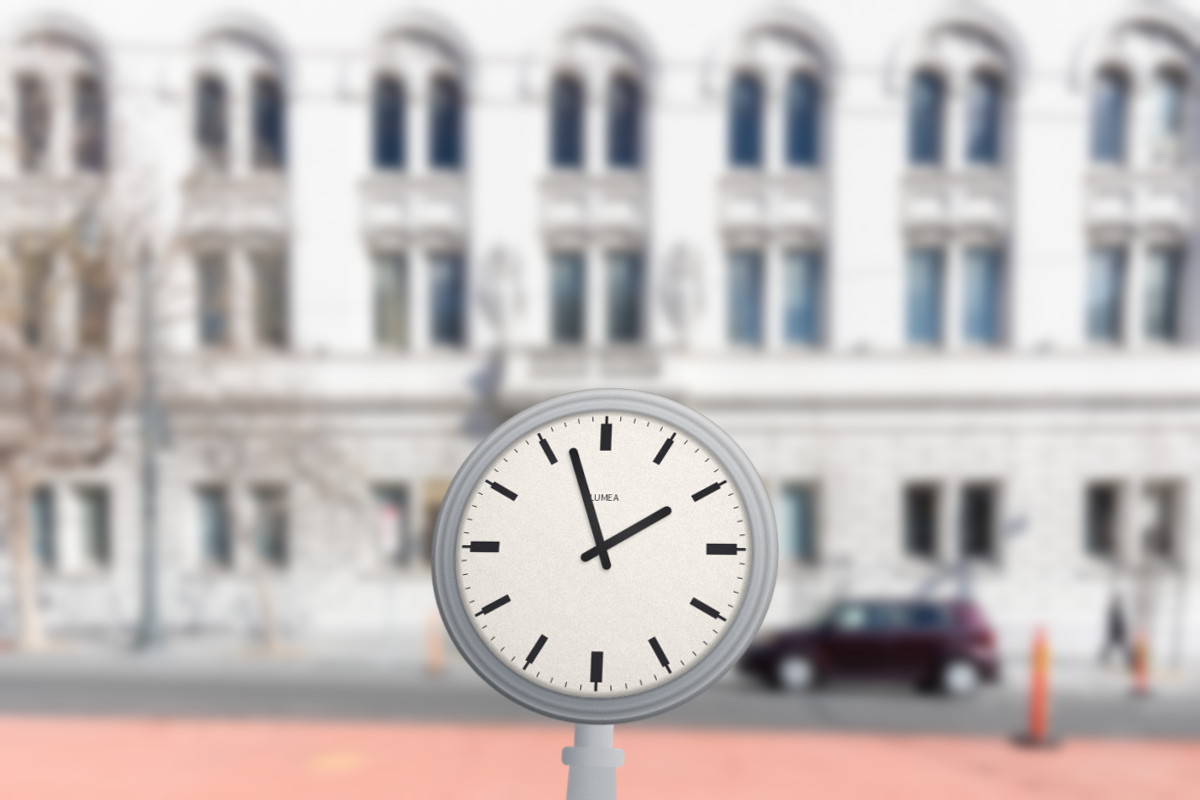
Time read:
1.57
